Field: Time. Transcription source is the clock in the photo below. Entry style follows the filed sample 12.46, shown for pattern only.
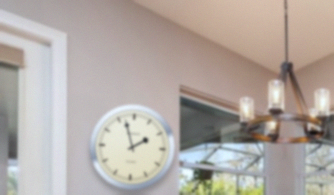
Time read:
1.57
